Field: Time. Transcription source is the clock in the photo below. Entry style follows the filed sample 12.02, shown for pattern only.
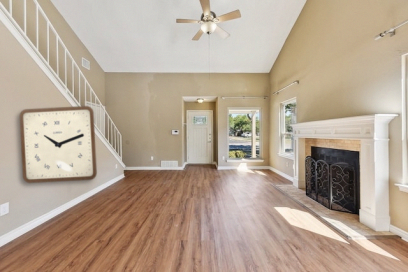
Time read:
10.12
